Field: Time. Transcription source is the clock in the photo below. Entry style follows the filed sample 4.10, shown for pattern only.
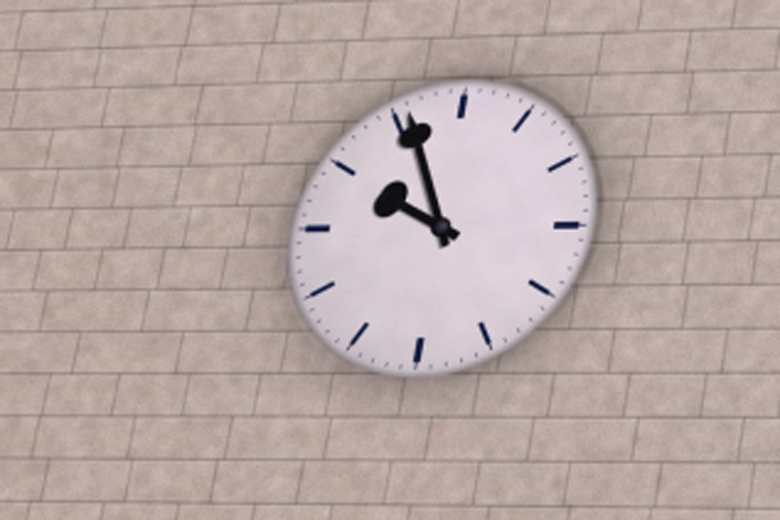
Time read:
9.56
